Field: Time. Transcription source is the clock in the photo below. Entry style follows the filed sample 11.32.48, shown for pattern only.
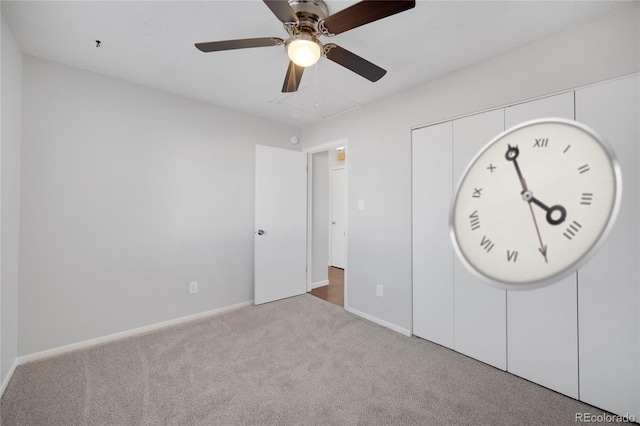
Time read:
3.54.25
